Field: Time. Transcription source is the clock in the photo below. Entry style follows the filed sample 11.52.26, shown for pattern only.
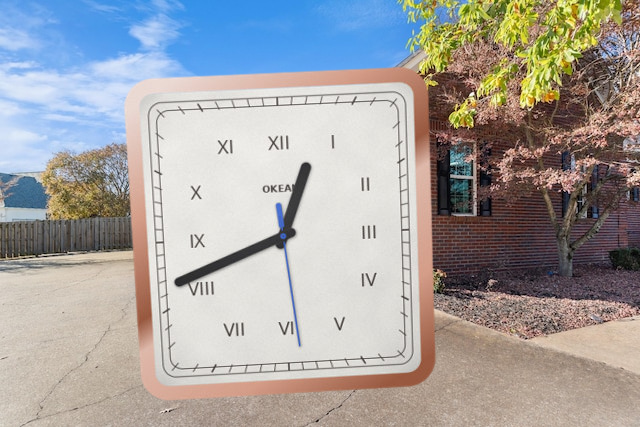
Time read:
12.41.29
